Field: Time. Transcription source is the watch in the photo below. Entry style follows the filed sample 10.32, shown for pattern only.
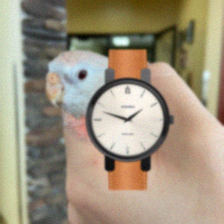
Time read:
1.48
